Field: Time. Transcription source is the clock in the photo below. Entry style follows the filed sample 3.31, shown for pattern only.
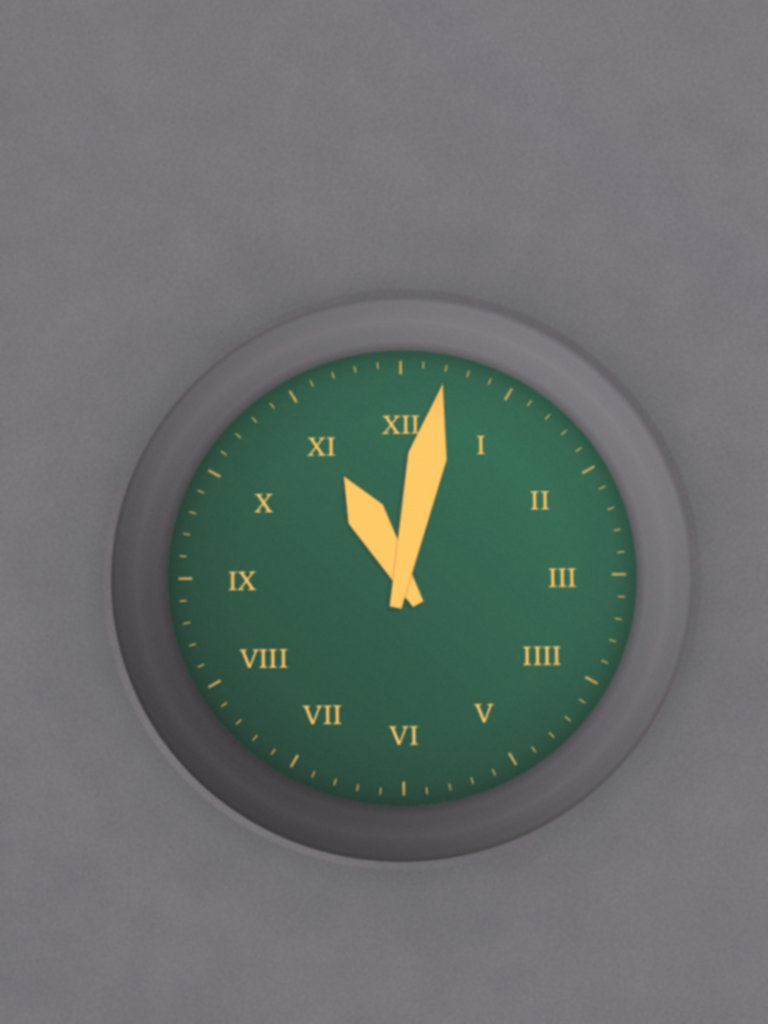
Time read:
11.02
